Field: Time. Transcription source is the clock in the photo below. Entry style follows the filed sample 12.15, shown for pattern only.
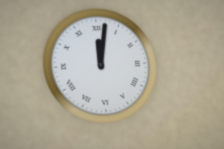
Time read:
12.02
